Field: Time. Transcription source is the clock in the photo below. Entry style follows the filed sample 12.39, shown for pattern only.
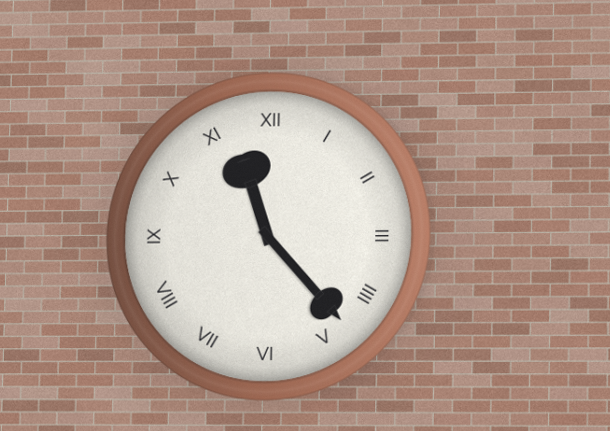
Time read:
11.23
